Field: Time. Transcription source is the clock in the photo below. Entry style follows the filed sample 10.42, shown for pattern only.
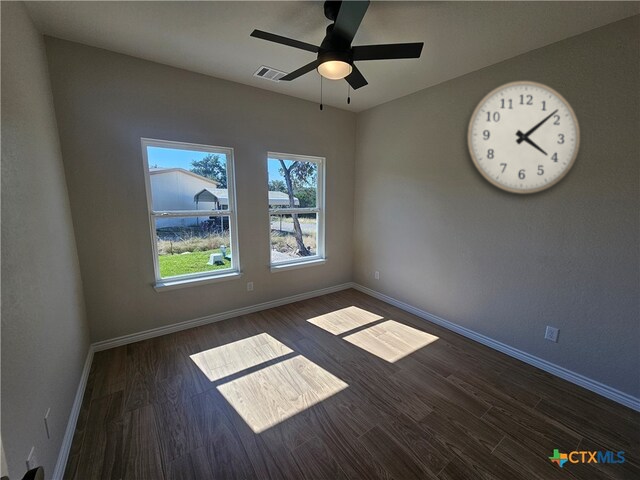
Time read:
4.08
